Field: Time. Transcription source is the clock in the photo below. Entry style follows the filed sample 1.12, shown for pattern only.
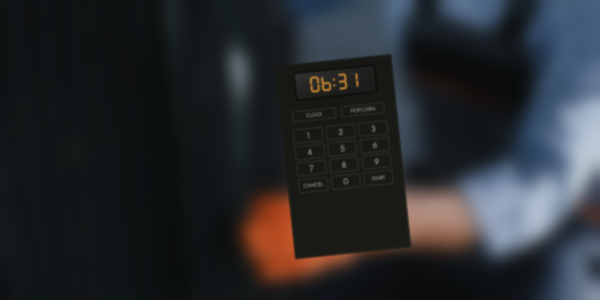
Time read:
6.31
